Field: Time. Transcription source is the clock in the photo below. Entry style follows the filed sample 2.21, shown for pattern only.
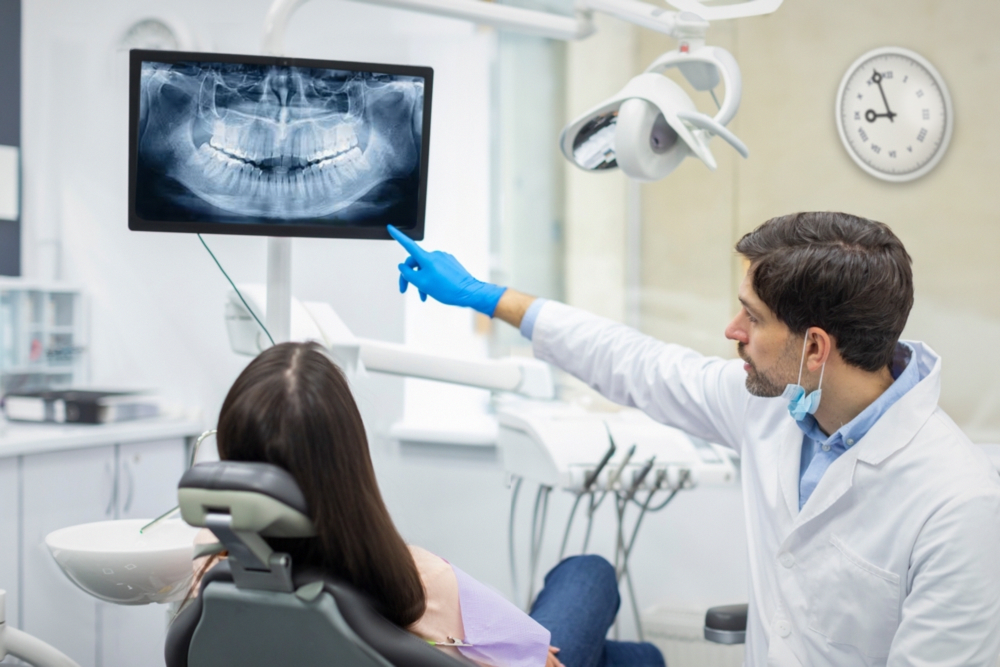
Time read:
8.57
